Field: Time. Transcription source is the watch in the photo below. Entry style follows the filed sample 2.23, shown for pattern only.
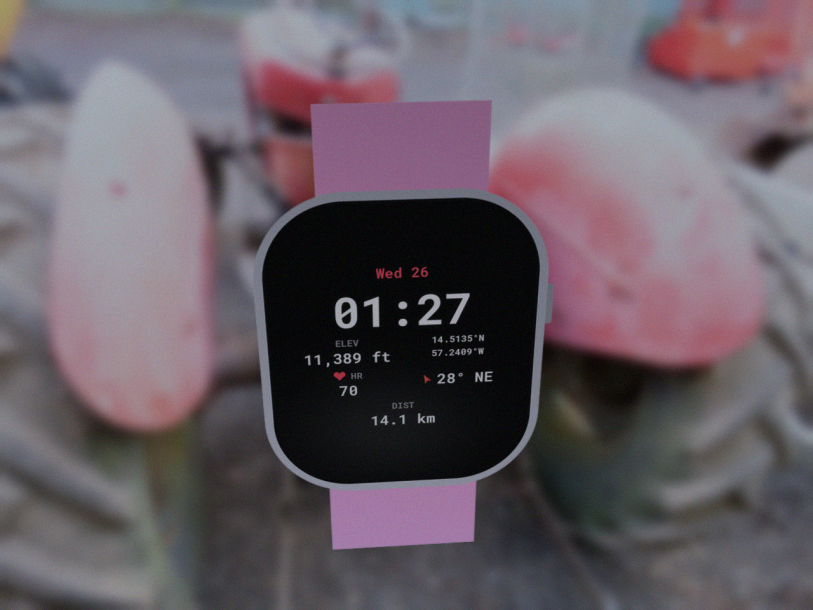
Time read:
1.27
